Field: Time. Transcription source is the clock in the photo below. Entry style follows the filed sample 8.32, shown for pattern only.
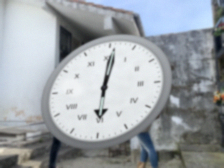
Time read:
6.01
